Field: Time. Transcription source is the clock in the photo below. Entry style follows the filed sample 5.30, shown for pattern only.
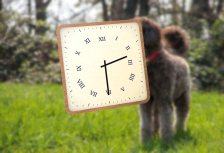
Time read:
2.30
